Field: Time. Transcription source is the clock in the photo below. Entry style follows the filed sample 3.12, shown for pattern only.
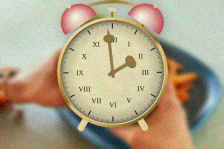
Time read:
1.59
